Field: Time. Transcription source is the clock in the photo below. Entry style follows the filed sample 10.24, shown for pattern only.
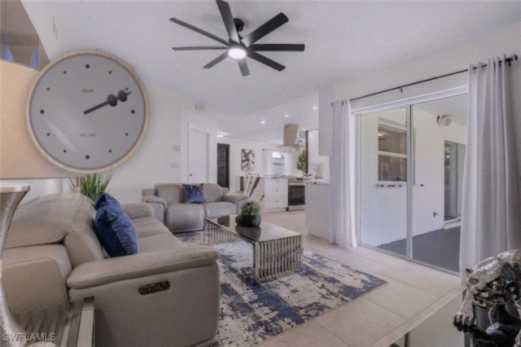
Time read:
2.11
